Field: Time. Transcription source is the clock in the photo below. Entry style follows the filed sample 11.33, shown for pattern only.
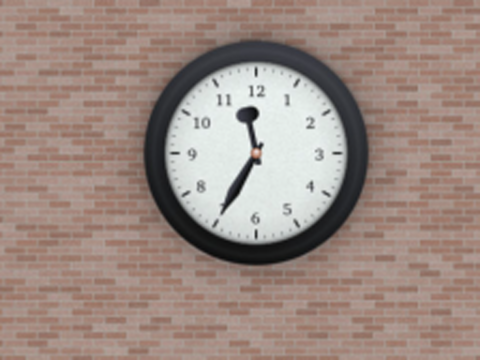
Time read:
11.35
